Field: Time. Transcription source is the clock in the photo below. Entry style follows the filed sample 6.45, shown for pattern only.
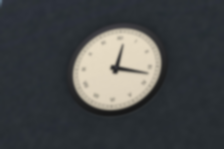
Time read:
12.17
